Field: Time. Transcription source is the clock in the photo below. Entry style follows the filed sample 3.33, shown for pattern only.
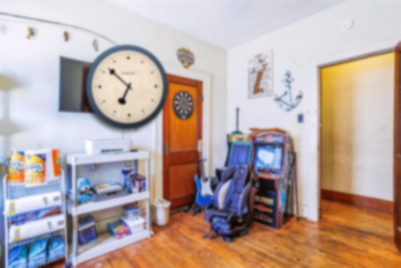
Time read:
6.52
